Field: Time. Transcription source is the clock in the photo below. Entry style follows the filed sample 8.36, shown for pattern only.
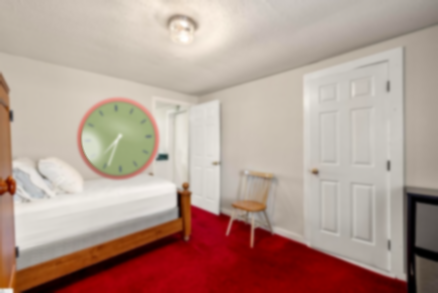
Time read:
7.34
